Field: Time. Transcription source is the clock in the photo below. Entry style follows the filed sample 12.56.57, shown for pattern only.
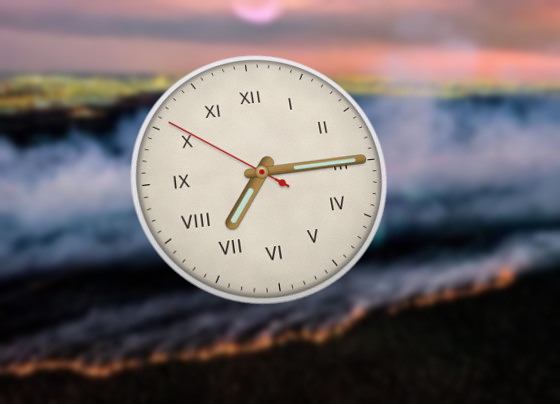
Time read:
7.14.51
